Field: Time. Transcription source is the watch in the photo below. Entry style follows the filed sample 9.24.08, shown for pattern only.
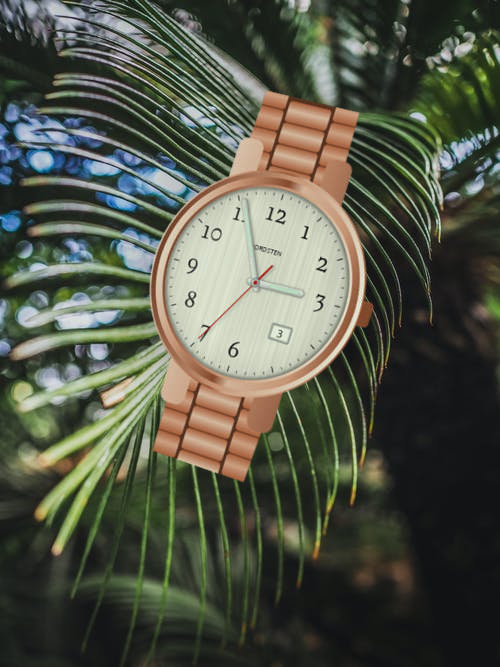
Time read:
2.55.35
